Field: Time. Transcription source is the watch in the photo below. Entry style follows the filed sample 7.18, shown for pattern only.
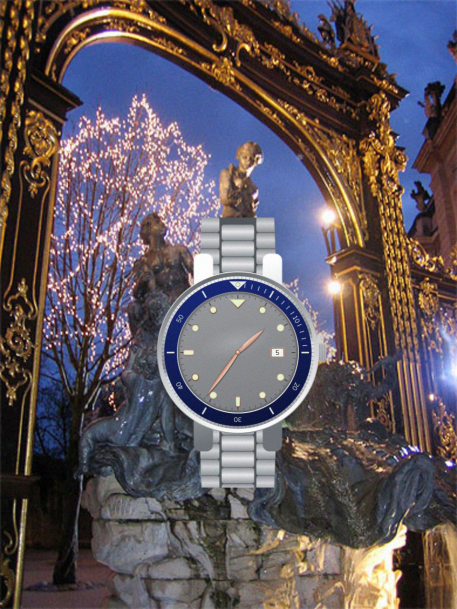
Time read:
1.36
